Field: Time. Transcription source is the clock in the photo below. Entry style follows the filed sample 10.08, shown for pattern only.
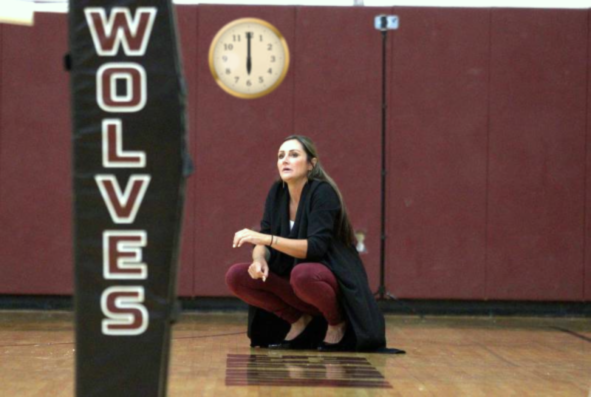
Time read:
6.00
